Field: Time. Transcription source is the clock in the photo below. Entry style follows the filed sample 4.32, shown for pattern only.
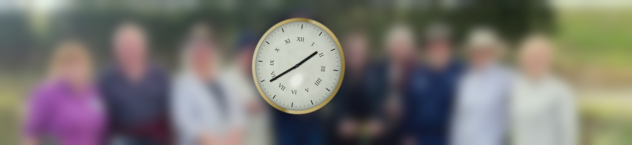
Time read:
1.39
